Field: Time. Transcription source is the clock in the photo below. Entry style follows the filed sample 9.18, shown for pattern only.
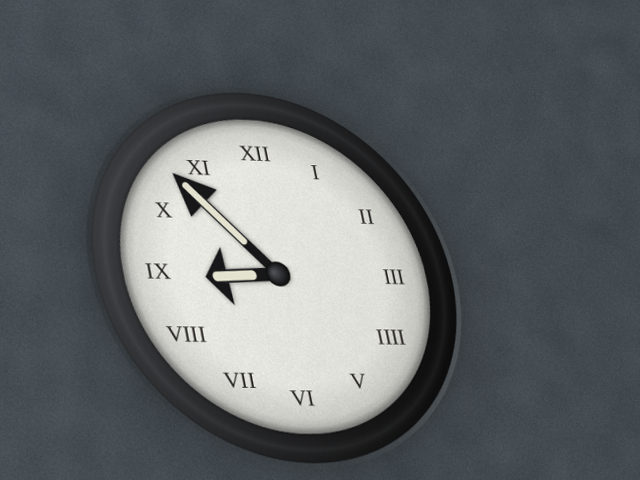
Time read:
8.53
